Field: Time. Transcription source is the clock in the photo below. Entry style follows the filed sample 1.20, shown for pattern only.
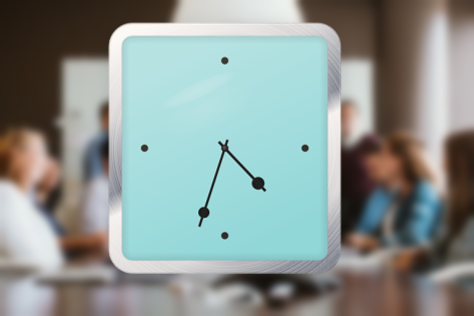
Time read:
4.33
